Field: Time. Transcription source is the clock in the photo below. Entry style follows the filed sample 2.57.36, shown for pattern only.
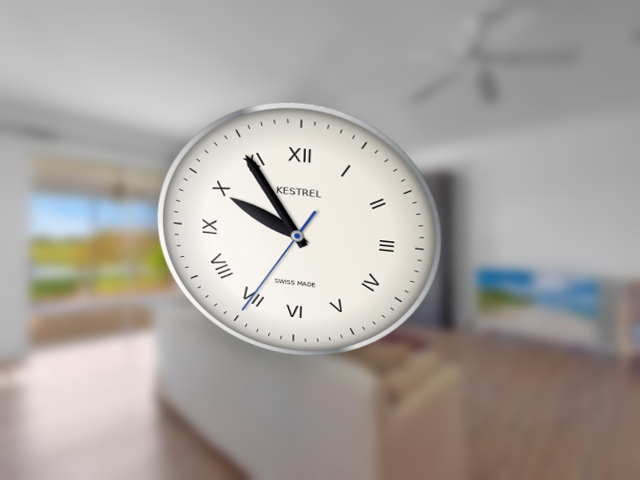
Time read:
9.54.35
